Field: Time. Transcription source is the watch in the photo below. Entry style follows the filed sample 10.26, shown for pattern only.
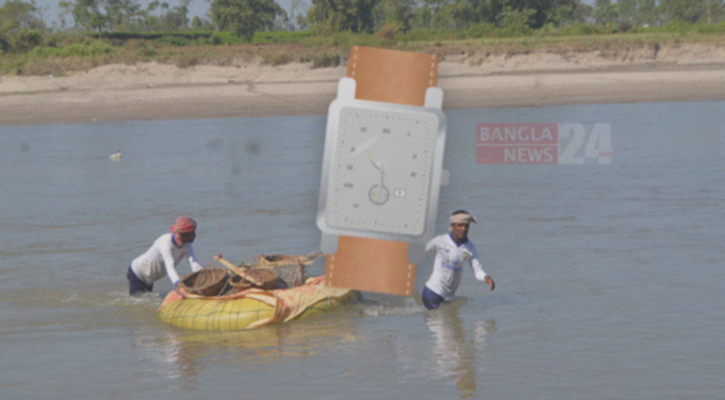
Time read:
10.30
